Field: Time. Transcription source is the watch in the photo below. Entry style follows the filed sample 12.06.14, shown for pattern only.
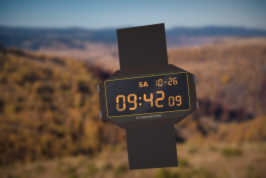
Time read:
9.42.09
